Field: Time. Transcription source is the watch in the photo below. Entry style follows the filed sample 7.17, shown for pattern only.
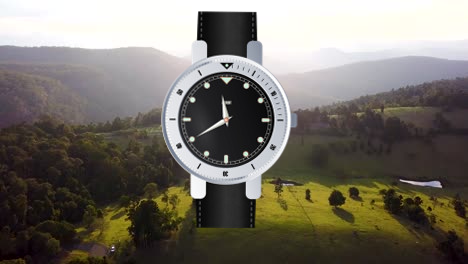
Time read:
11.40
